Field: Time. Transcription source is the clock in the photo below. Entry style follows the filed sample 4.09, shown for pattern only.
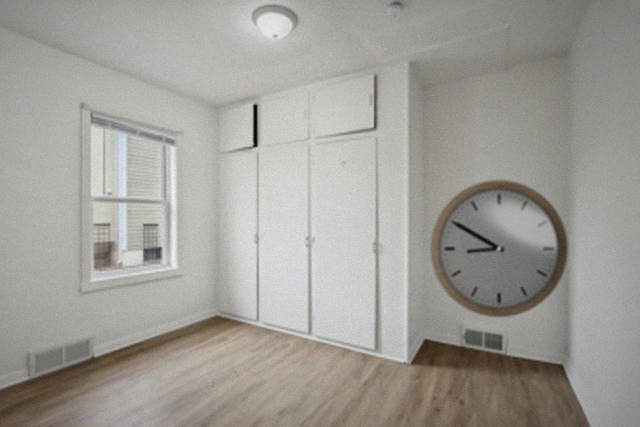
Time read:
8.50
